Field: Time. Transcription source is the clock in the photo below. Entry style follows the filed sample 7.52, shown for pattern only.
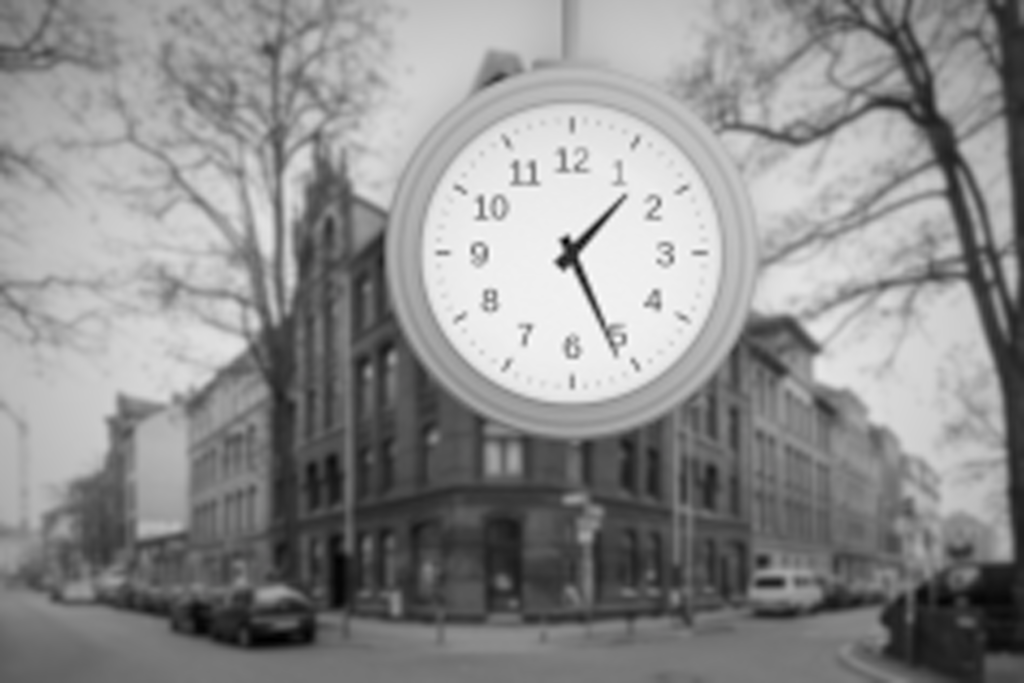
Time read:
1.26
